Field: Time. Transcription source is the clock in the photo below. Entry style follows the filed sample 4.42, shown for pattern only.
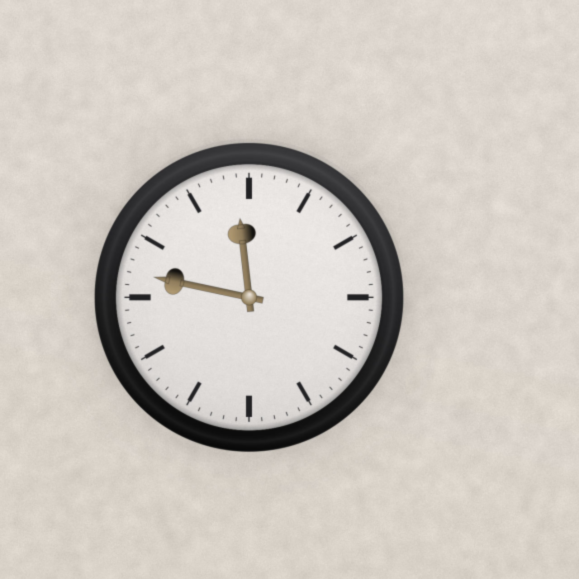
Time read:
11.47
